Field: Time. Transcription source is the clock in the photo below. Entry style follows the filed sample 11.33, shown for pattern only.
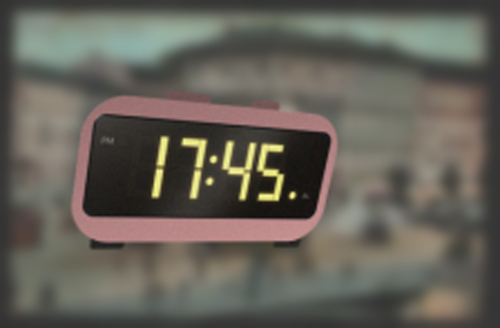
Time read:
17.45
